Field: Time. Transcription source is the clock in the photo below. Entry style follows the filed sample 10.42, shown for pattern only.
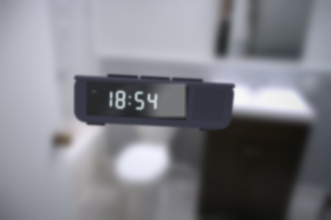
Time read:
18.54
